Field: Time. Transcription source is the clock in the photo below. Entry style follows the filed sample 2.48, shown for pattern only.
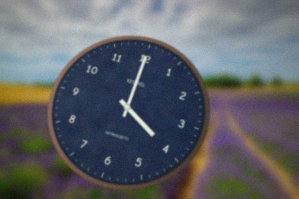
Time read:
4.00
